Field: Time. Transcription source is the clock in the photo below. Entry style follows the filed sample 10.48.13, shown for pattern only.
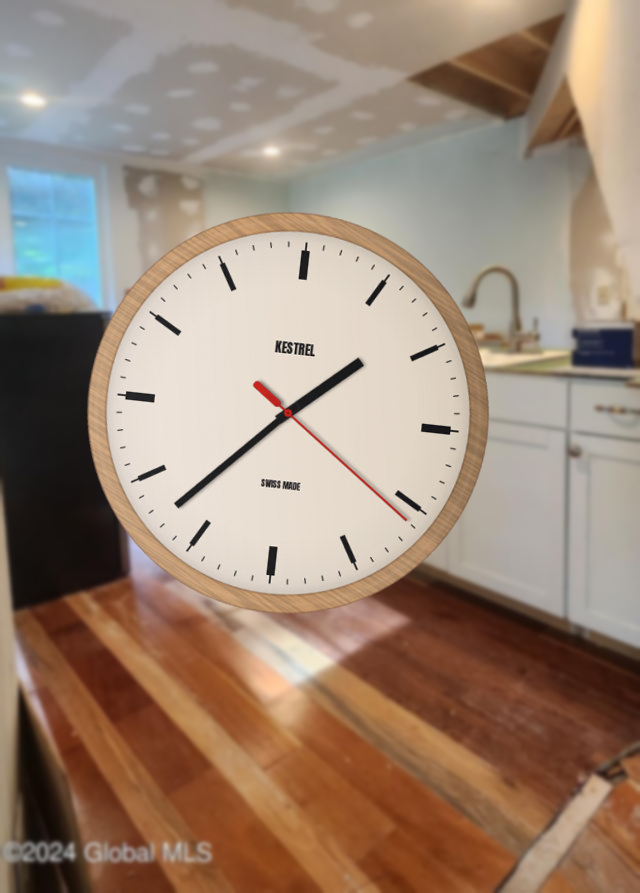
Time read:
1.37.21
